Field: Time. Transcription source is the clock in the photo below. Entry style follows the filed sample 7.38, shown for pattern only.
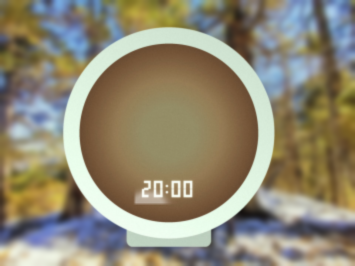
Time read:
20.00
